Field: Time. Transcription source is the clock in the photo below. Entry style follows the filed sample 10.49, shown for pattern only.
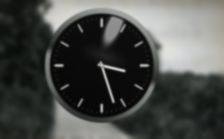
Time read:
3.27
